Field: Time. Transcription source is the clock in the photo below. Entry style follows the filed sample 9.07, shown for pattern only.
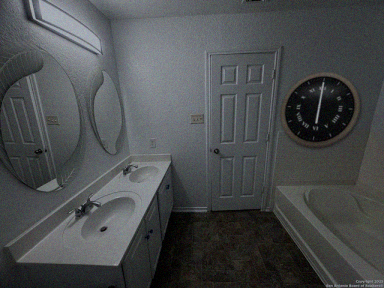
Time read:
6.00
